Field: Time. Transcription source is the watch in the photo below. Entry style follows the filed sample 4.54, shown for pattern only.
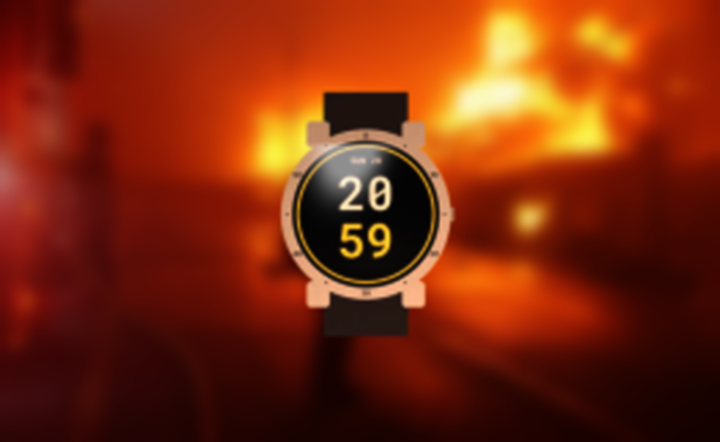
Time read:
20.59
